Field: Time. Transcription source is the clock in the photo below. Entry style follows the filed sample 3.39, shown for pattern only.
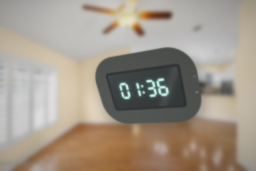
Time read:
1.36
